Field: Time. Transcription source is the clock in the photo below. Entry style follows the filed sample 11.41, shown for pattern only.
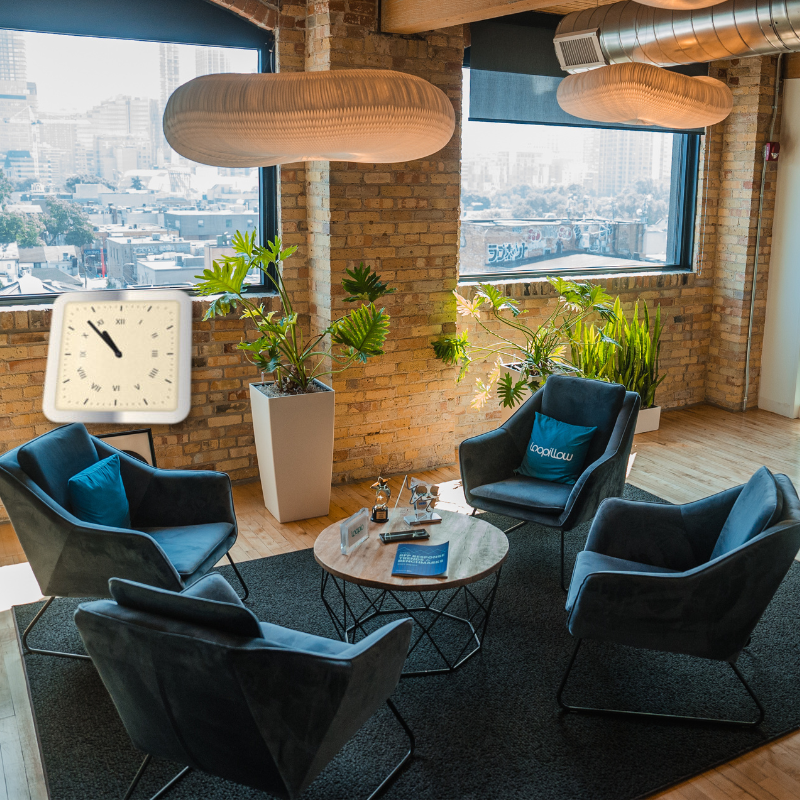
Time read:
10.53
